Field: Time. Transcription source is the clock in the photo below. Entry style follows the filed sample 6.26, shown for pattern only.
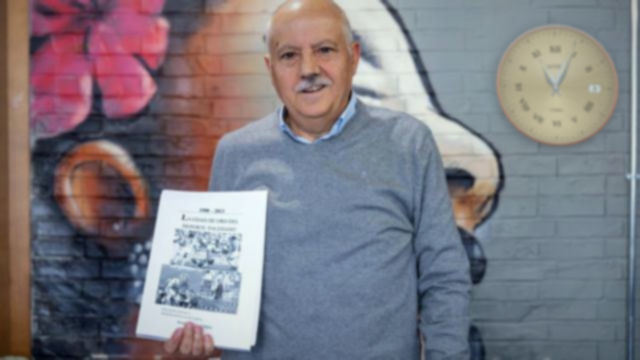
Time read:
11.04
